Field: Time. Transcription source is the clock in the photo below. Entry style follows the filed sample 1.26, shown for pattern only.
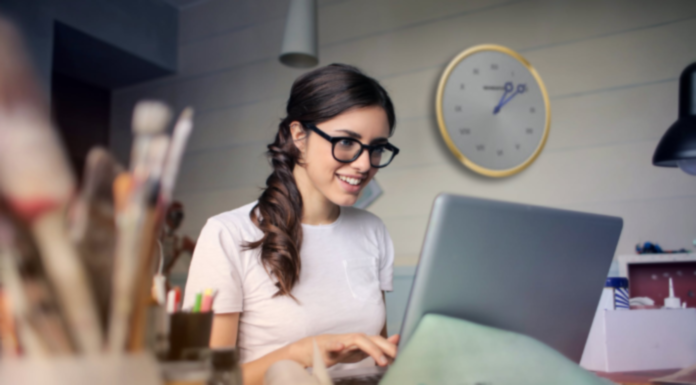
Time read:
1.09
